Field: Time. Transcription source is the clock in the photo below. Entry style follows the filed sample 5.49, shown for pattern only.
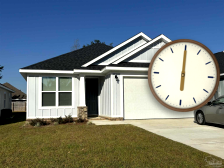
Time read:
6.00
